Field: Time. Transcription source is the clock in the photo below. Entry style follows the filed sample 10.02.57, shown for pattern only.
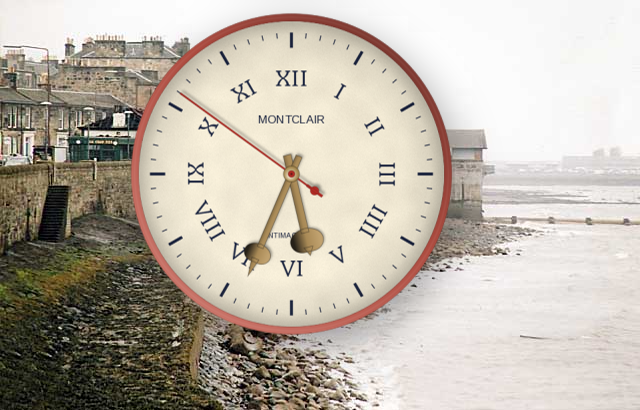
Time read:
5.33.51
